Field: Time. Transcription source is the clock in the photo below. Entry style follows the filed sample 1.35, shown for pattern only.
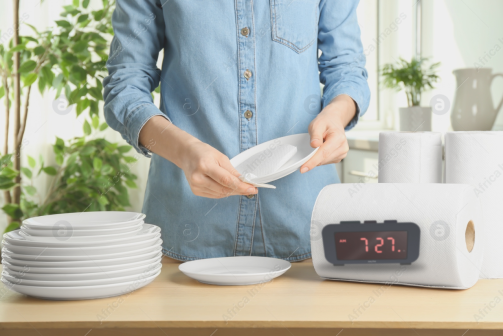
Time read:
7.27
